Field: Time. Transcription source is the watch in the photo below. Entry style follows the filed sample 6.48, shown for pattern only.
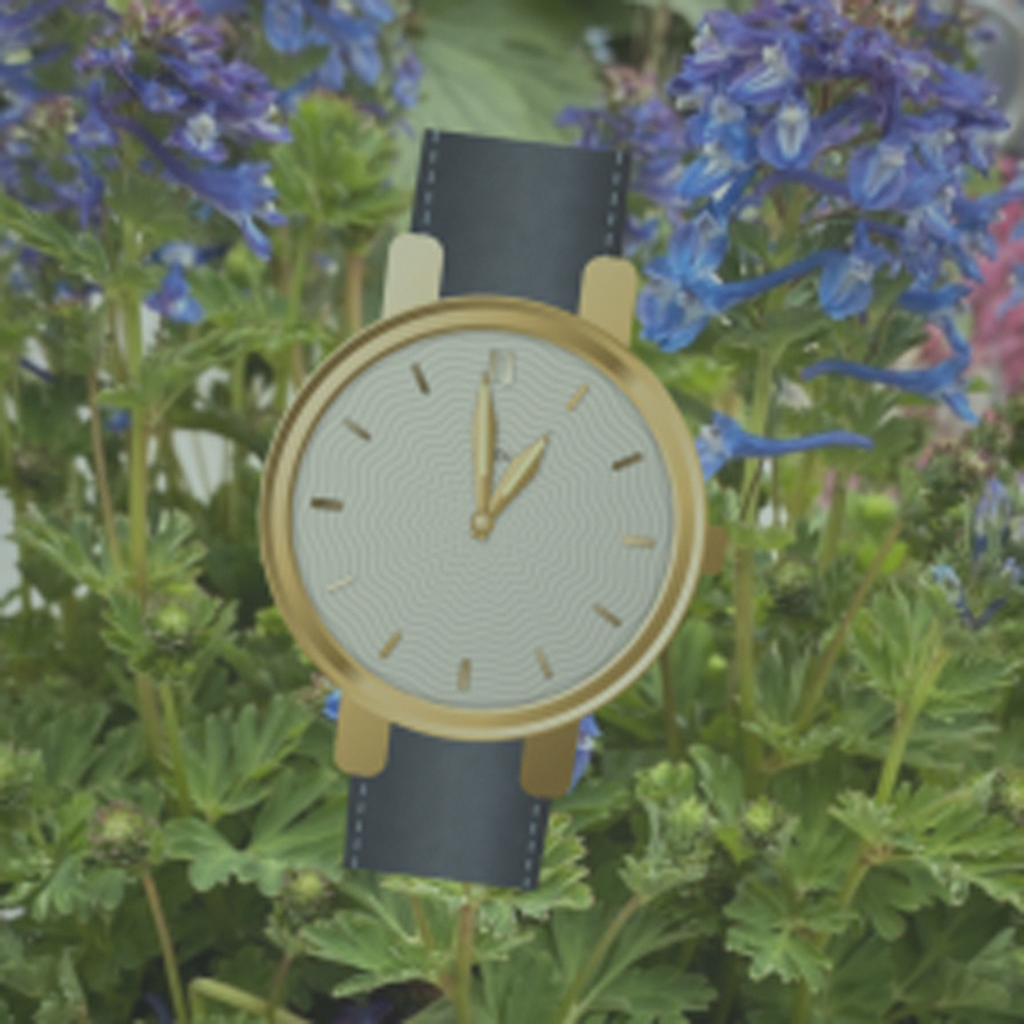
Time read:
12.59
